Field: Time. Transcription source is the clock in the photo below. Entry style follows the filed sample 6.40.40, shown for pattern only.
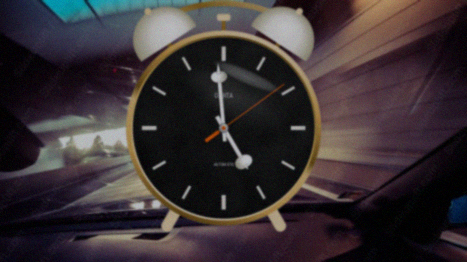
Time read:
4.59.09
